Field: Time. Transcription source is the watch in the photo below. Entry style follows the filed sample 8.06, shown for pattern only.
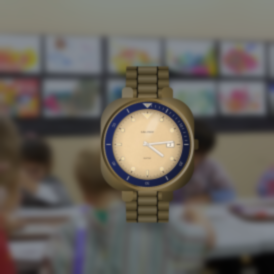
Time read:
4.14
